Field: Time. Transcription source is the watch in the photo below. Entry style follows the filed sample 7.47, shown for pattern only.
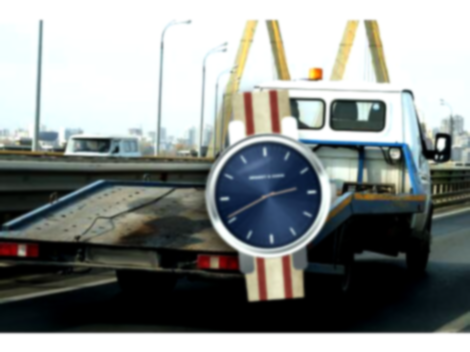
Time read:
2.41
